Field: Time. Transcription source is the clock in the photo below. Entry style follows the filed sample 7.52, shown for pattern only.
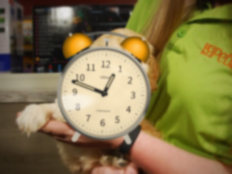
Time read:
12.48
